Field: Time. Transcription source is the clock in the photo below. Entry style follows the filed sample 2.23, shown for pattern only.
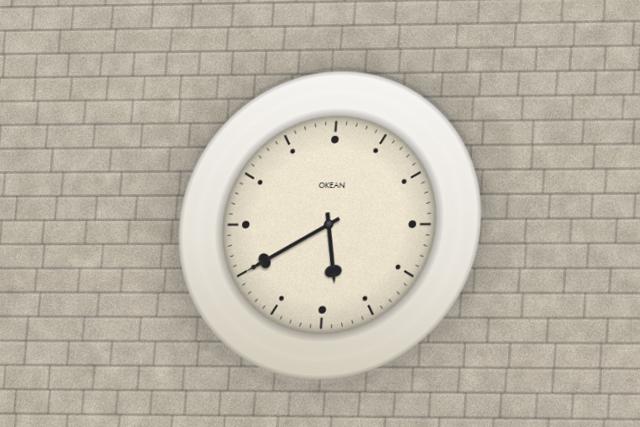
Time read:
5.40
